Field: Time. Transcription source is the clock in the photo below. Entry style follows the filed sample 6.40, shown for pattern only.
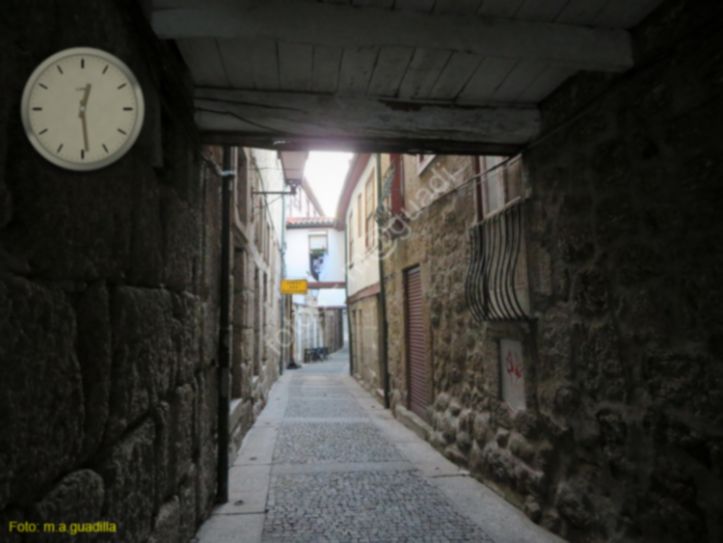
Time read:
12.29
